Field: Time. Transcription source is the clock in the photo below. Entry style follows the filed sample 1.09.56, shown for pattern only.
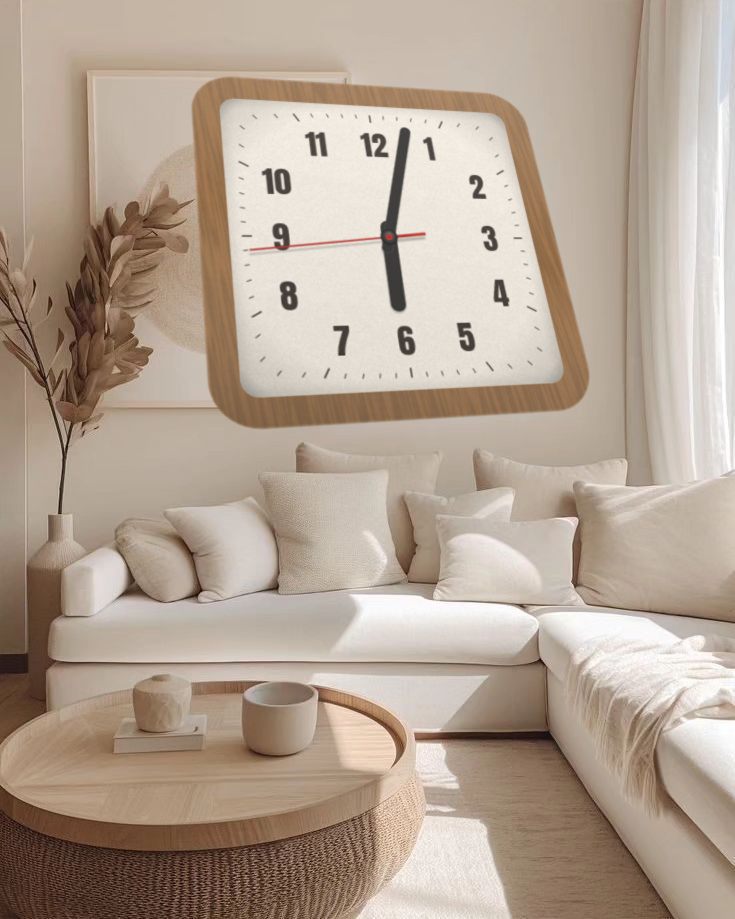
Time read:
6.02.44
